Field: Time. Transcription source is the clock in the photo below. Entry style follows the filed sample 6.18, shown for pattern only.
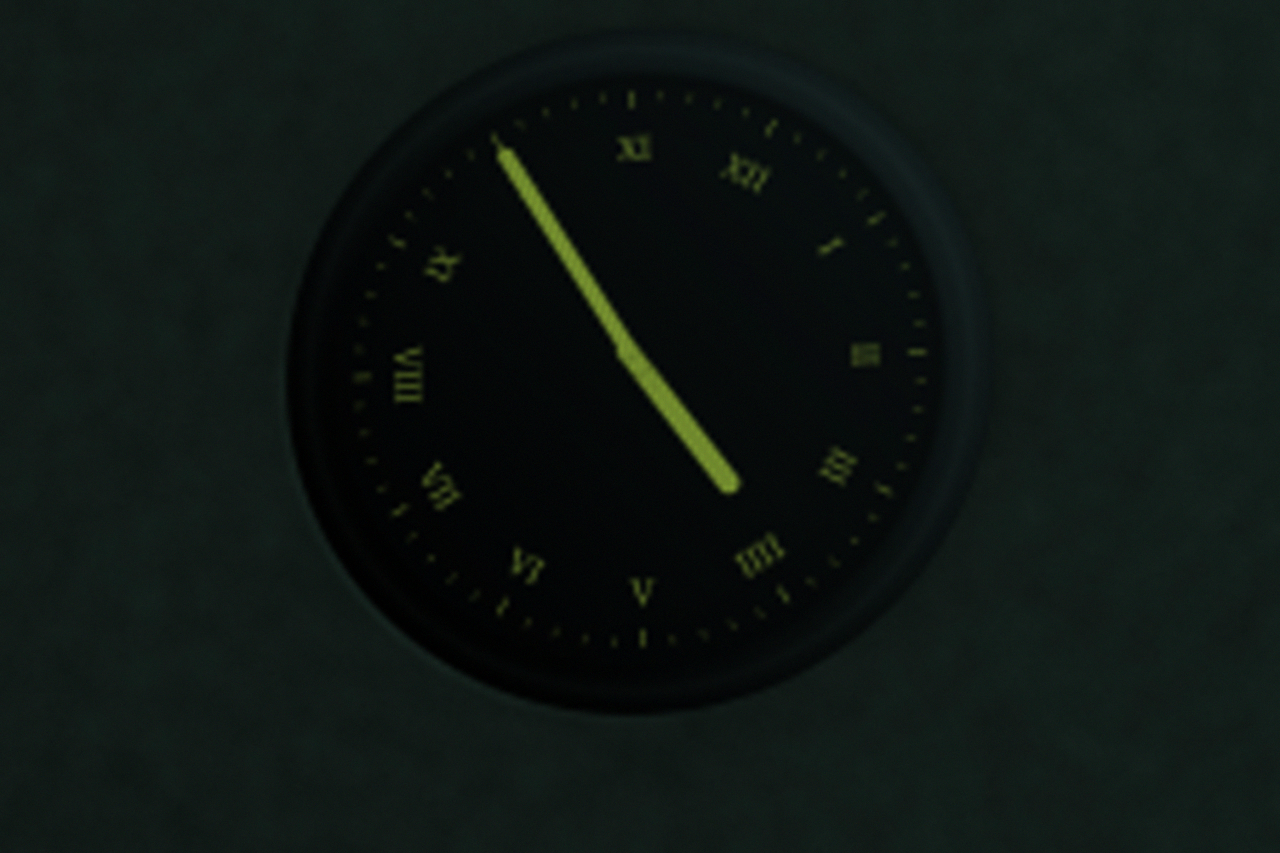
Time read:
3.50
